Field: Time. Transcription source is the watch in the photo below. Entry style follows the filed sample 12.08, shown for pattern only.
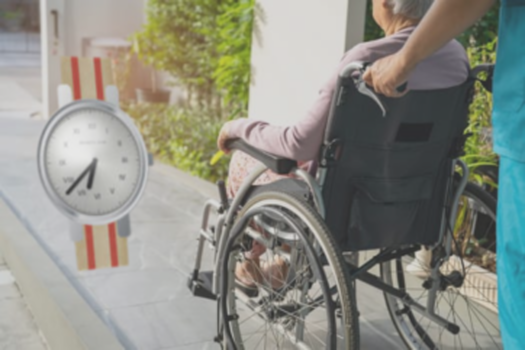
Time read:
6.38
